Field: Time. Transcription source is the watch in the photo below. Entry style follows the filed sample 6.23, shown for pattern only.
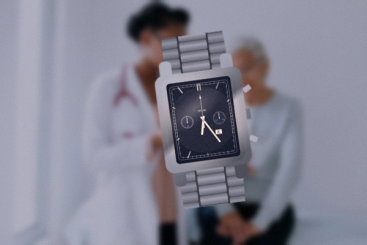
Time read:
6.25
